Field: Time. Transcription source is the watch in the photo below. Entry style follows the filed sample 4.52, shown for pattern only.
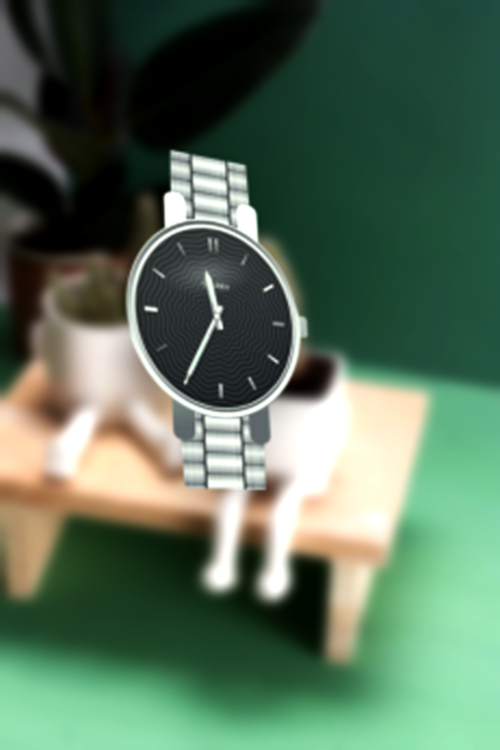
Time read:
11.35
